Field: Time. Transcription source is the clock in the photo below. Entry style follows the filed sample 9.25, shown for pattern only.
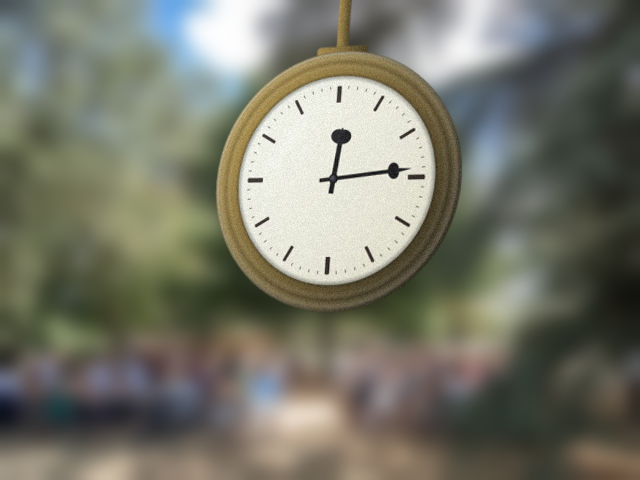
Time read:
12.14
